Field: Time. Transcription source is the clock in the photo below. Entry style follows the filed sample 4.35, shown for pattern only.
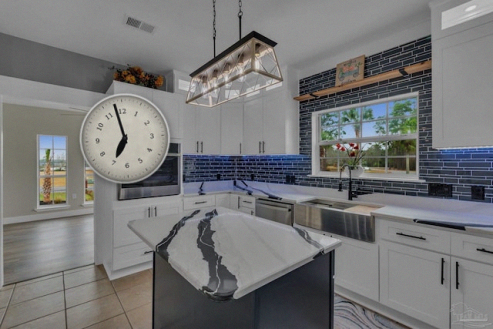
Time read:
6.58
